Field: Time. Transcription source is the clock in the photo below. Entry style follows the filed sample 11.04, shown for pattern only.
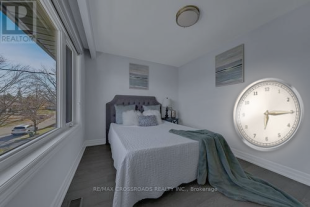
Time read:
6.15
